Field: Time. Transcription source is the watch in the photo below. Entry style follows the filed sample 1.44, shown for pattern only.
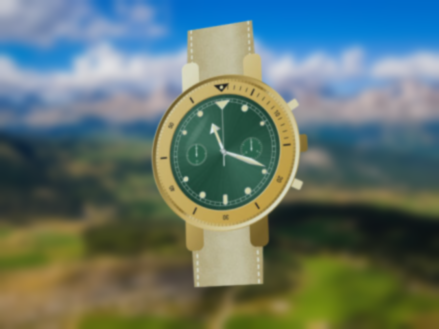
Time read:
11.19
